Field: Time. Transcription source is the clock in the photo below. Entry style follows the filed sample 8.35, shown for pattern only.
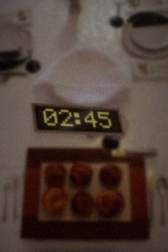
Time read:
2.45
